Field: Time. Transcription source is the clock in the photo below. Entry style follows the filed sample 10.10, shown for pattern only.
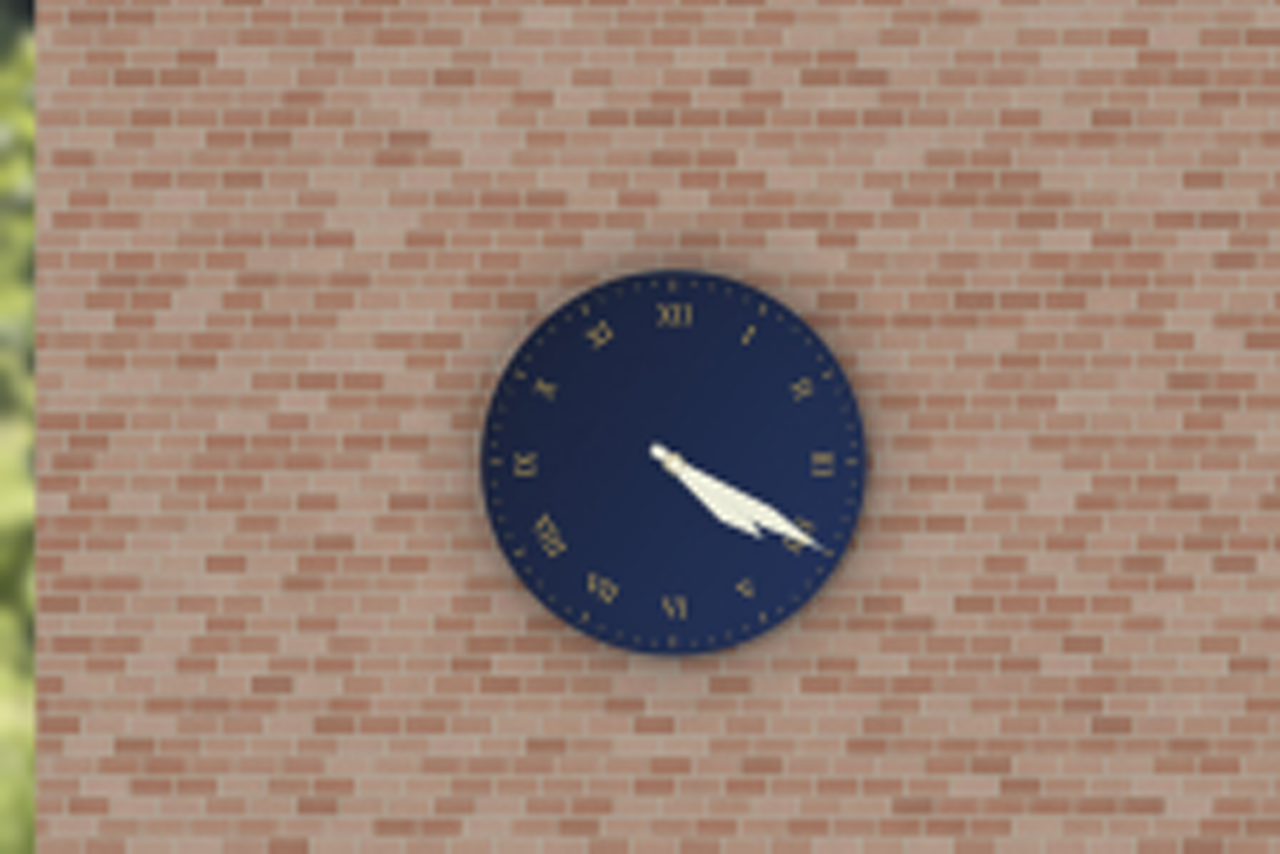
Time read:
4.20
